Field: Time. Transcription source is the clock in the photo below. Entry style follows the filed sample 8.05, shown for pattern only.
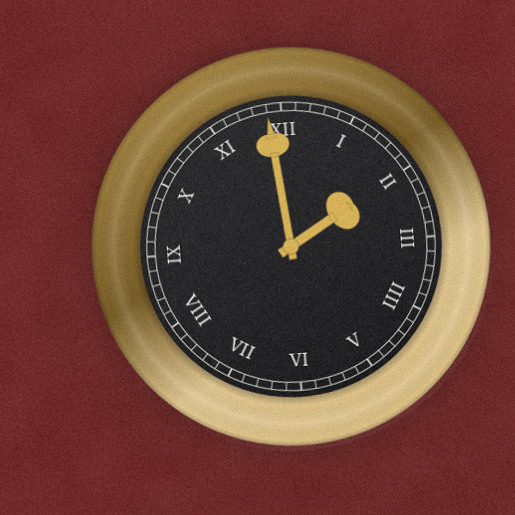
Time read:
1.59
